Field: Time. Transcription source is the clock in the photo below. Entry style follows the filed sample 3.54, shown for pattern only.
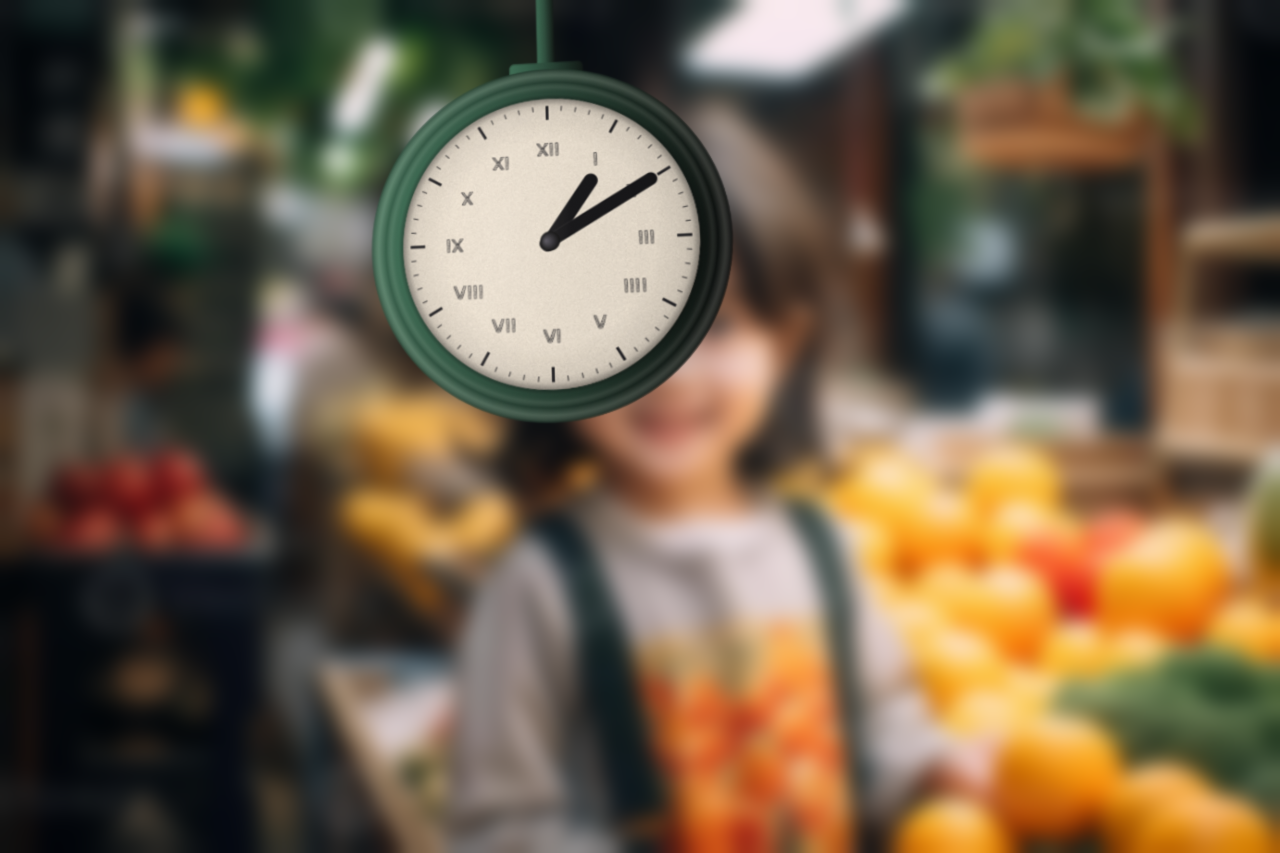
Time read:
1.10
